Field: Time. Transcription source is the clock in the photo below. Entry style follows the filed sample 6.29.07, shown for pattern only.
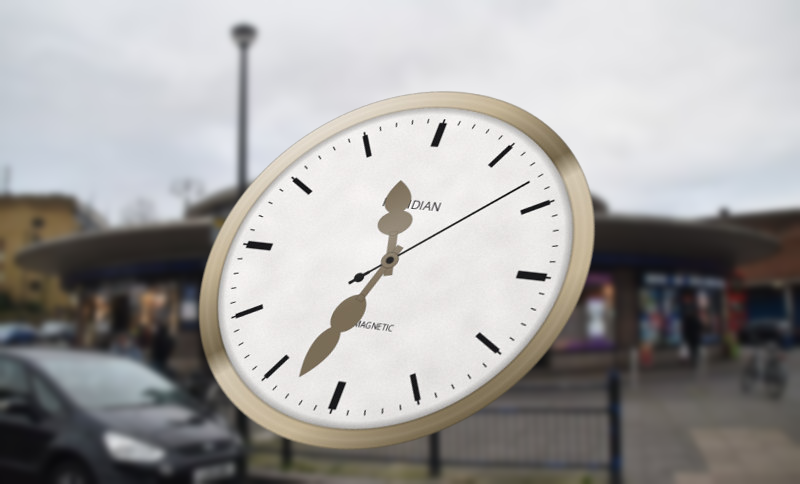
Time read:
11.33.08
